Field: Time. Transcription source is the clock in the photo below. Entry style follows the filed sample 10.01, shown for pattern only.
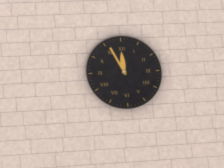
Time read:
11.56
